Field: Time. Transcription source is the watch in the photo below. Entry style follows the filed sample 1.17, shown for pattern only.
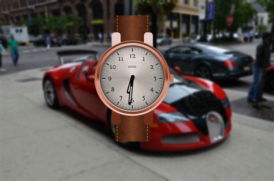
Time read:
6.31
